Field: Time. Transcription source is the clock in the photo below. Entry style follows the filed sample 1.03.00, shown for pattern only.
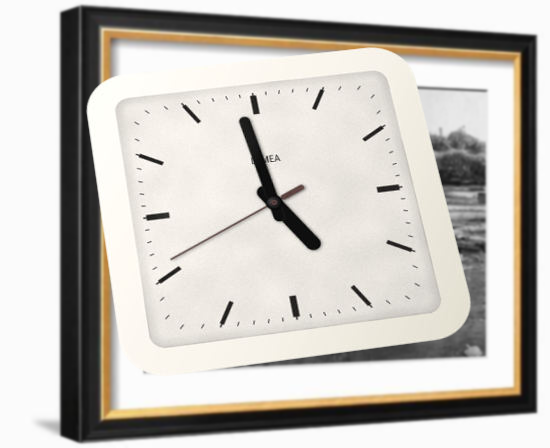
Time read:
4.58.41
